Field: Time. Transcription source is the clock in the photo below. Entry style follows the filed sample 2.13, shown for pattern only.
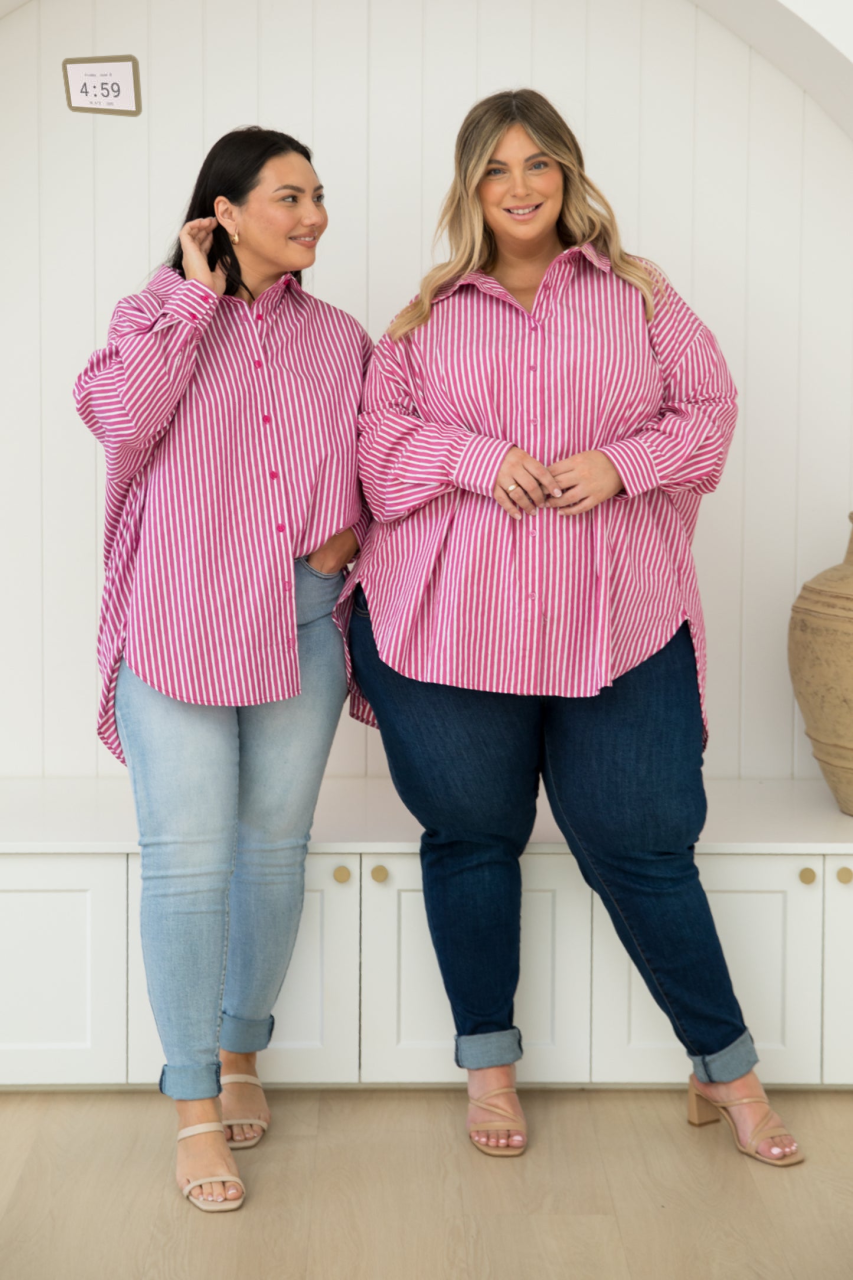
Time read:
4.59
